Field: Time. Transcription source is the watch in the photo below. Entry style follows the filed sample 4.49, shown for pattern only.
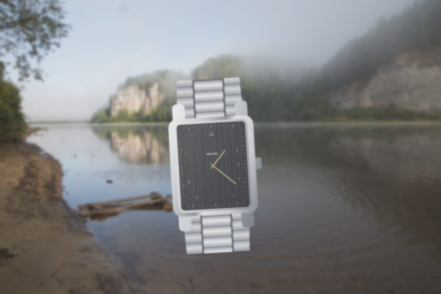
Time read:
1.22
